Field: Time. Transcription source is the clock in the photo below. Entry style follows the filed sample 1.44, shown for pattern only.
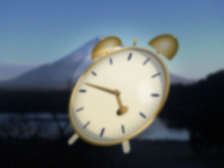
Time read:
4.47
